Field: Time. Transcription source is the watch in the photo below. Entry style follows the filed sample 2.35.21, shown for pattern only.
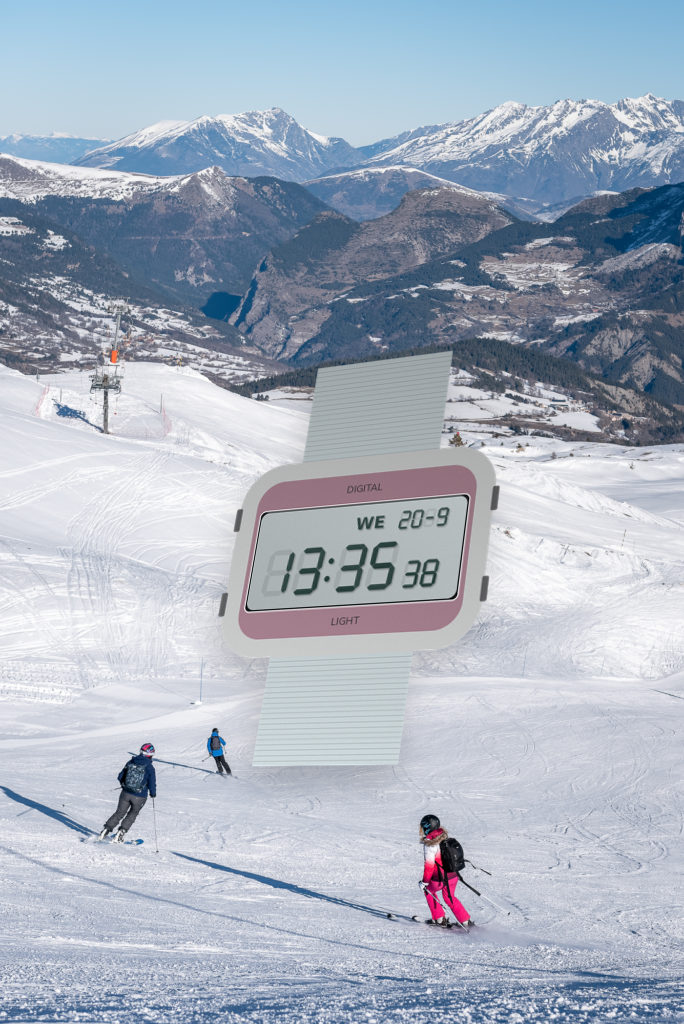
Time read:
13.35.38
